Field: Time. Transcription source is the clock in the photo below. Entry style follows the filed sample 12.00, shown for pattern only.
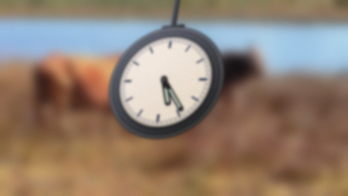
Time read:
5.24
